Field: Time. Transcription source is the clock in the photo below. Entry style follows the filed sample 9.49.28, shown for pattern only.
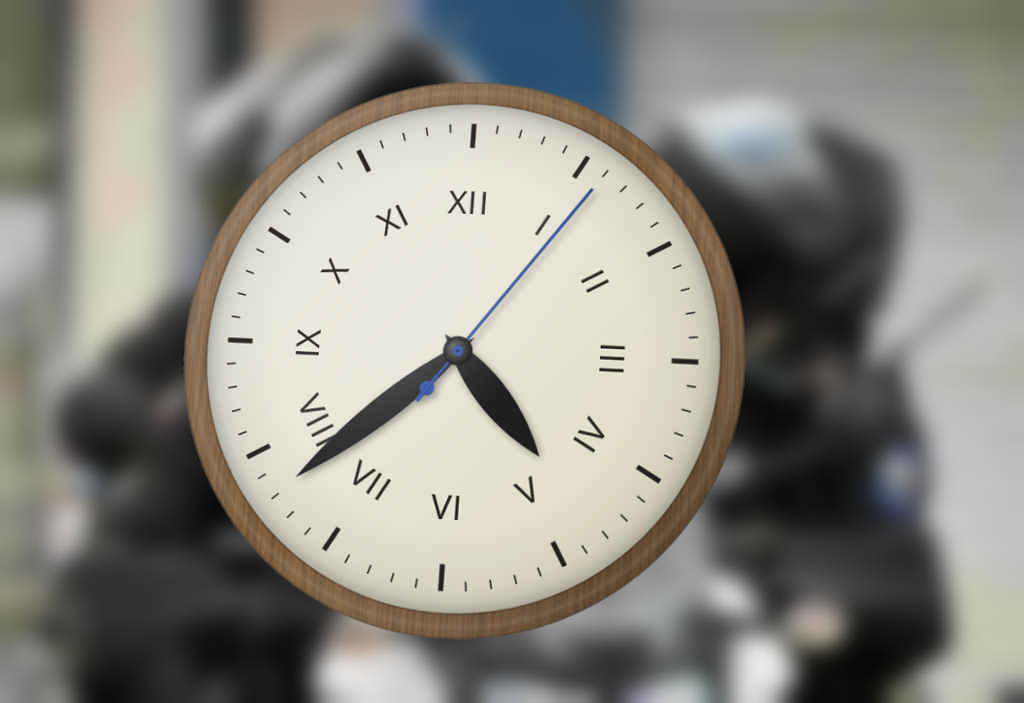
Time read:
4.38.06
